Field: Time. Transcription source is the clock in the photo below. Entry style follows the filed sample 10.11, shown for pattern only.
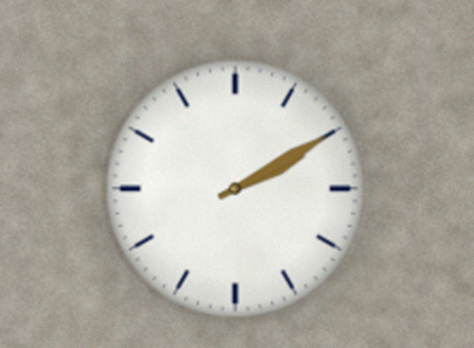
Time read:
2.10
